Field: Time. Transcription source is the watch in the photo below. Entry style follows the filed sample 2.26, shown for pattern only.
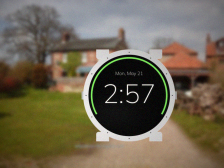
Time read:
2.57
